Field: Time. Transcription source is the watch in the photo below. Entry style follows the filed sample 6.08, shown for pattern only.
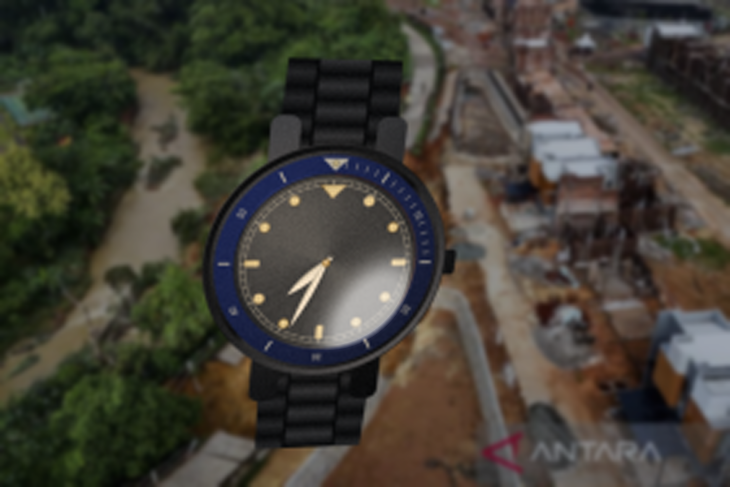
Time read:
7.34
